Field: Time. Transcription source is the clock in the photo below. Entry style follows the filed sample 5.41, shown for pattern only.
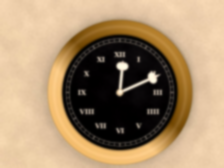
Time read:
12.11
